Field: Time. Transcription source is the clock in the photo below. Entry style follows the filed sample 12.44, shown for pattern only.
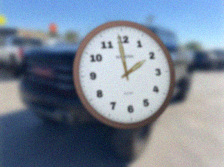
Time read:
1.59
